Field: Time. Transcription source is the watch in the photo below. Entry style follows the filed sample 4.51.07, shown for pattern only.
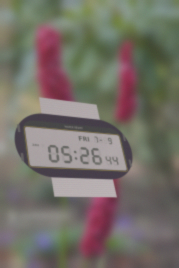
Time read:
5.26.44
